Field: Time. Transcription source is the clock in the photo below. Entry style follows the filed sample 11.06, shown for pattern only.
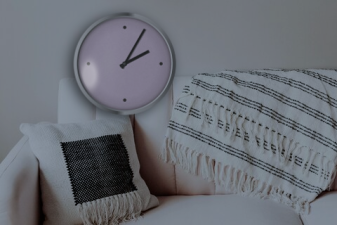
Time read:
2.05
